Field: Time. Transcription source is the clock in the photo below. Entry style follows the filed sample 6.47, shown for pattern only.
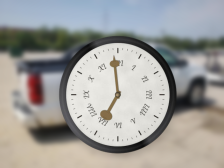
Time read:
6.59
